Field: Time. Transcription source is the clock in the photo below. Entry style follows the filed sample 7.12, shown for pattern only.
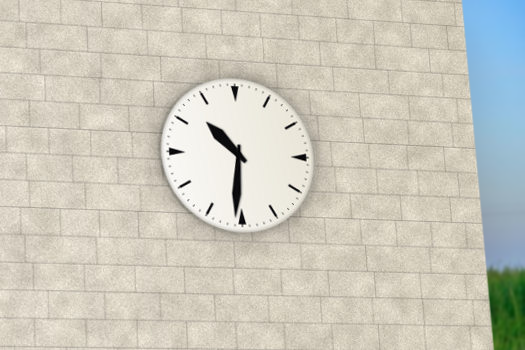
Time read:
10.31
